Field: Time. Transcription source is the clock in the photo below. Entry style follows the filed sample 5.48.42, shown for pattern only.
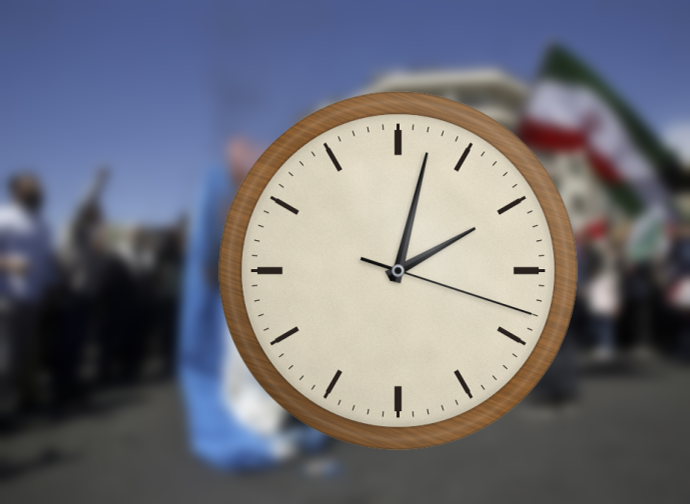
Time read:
2.02.18
